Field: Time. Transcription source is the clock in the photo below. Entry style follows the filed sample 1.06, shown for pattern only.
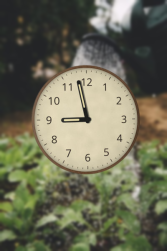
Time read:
8.58
